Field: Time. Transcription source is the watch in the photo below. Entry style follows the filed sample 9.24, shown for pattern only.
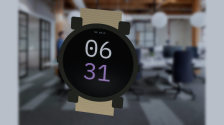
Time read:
6.31
